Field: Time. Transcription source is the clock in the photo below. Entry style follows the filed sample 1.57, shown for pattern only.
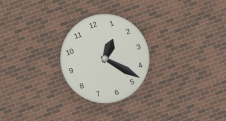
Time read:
1.23
